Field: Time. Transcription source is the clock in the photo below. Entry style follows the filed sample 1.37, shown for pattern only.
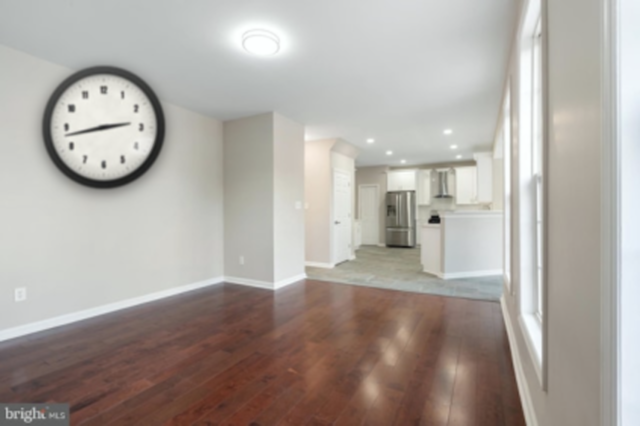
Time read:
2.43
